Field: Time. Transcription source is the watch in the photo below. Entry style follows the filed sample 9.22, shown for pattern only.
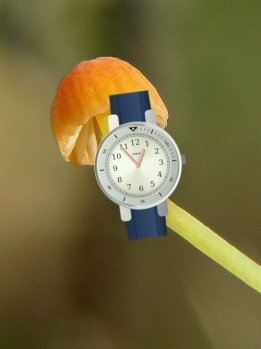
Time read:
12.54
